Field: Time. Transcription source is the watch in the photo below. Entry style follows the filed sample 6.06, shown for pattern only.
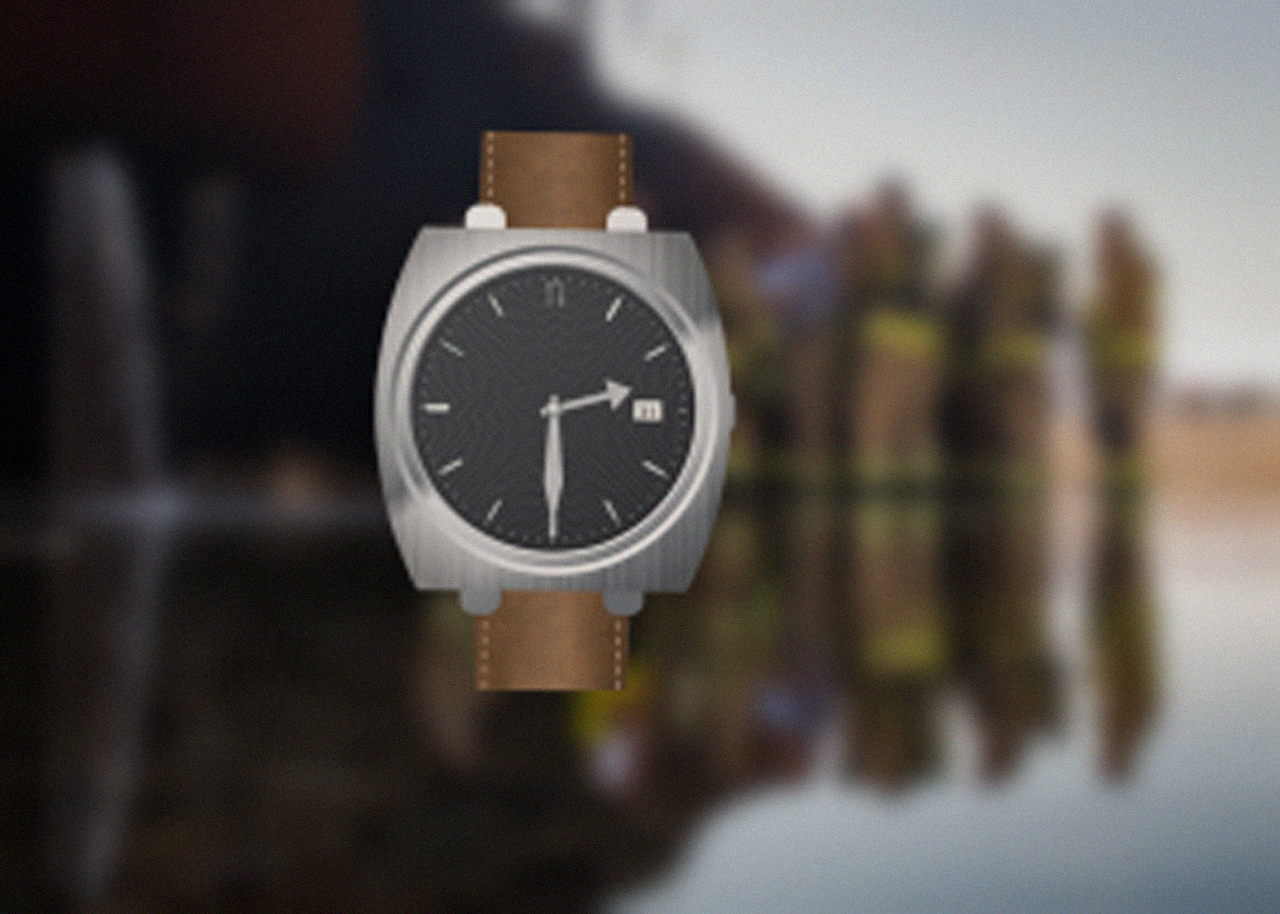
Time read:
2.30
